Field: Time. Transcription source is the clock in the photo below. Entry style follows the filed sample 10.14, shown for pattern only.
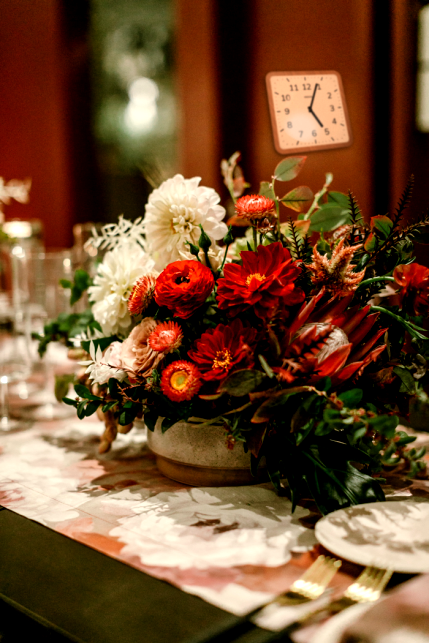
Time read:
5.04
